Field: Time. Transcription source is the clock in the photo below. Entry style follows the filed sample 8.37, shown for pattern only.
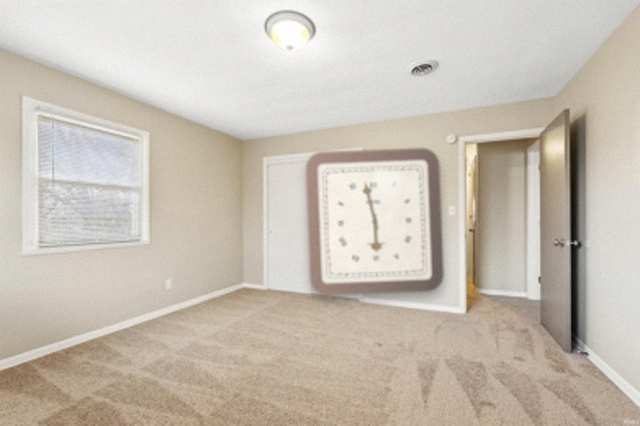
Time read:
5.58
